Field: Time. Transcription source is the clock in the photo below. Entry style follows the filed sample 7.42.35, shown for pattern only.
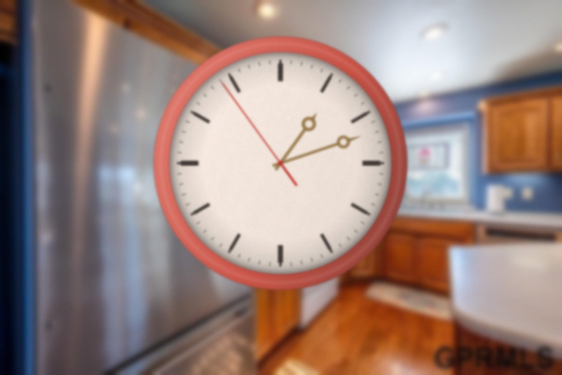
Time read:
1.11.54
